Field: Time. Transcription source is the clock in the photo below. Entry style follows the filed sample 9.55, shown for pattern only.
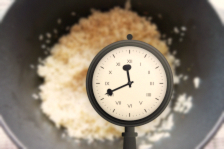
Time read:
11.41
